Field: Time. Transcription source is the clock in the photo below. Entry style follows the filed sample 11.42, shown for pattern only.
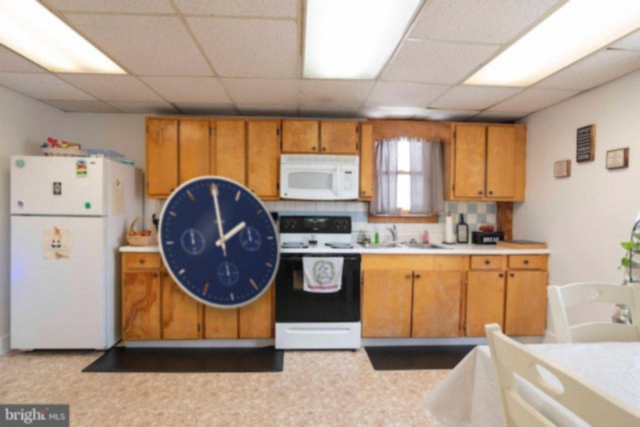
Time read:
2.00
